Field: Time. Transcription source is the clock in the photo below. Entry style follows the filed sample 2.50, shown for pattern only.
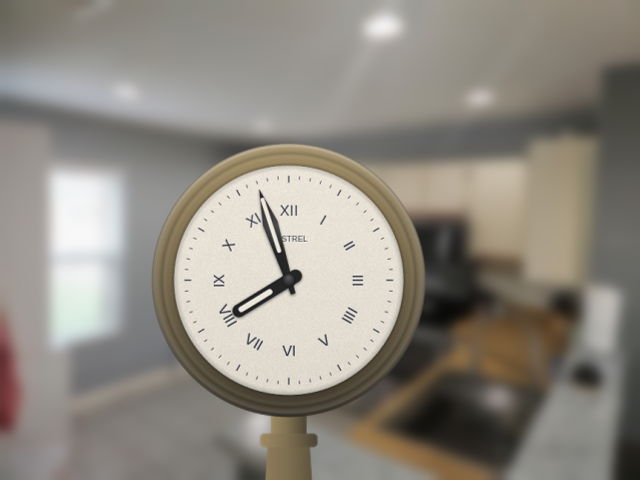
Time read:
7.57
